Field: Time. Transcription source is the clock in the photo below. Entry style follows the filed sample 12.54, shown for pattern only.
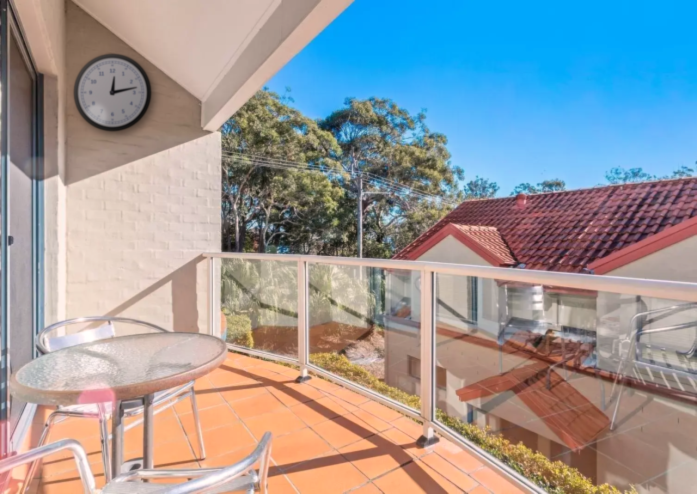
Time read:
12.13
